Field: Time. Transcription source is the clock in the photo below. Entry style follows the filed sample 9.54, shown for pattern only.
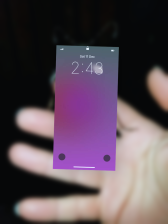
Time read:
2.43
